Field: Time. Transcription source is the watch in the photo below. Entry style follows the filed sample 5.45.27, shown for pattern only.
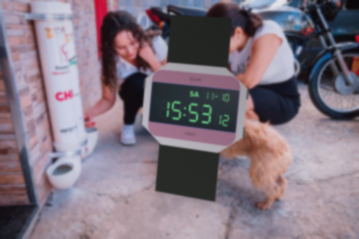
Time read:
15.53.12
